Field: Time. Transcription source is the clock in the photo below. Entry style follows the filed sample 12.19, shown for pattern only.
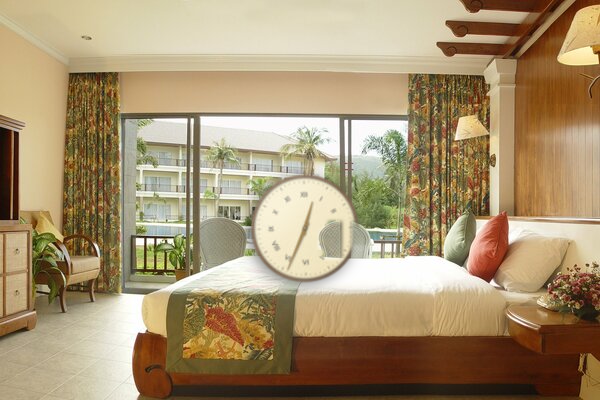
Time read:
12.34
